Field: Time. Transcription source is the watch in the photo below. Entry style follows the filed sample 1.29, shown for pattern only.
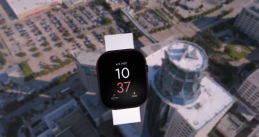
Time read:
10.37
